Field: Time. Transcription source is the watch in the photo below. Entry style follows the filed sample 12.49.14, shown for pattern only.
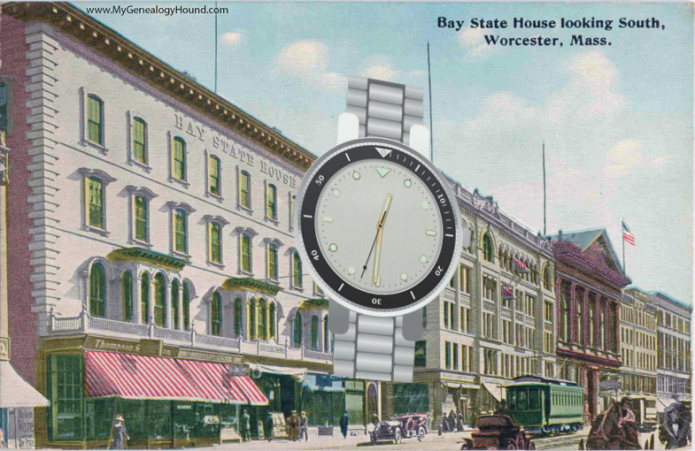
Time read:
12.30.33
